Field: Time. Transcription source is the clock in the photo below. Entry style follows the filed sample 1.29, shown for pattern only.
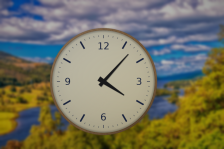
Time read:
4.07
